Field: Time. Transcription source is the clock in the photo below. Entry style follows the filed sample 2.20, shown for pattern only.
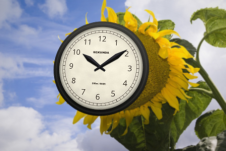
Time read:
10.09
